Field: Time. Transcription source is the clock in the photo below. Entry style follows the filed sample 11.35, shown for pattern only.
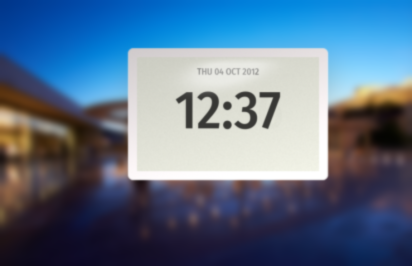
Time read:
12.37
